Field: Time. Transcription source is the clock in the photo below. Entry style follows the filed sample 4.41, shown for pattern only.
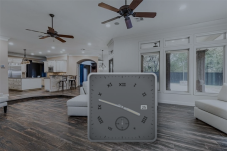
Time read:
3.48
